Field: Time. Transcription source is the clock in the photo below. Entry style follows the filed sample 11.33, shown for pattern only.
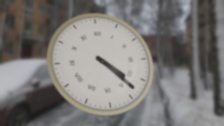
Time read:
4.23
